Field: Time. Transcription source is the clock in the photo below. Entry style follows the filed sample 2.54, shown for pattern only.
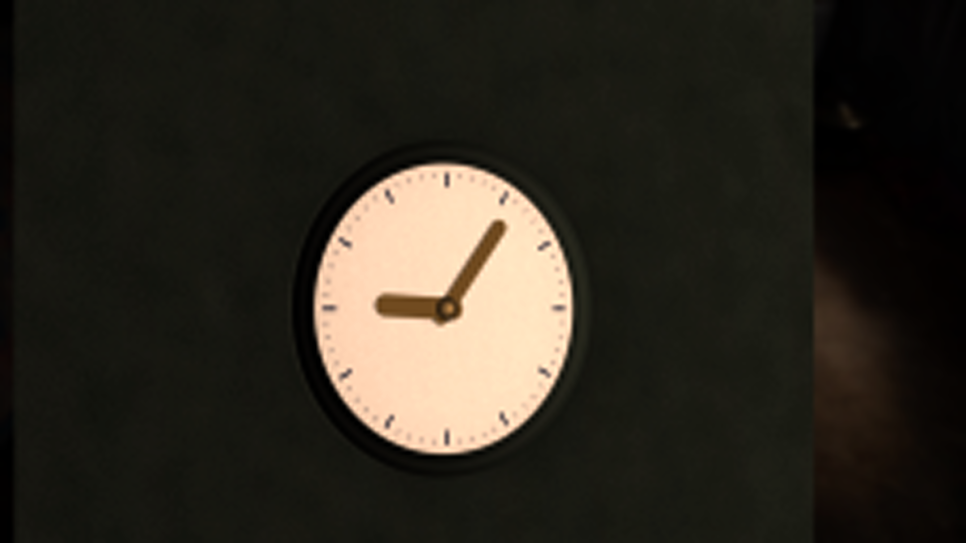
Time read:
9.06
